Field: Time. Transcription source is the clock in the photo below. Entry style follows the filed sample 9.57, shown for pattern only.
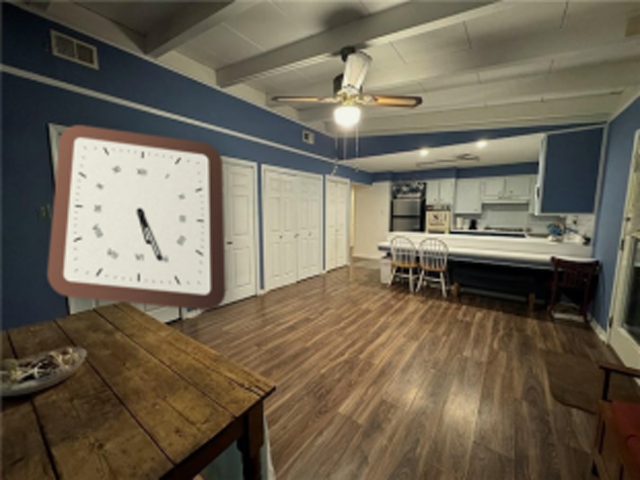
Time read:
5.26
